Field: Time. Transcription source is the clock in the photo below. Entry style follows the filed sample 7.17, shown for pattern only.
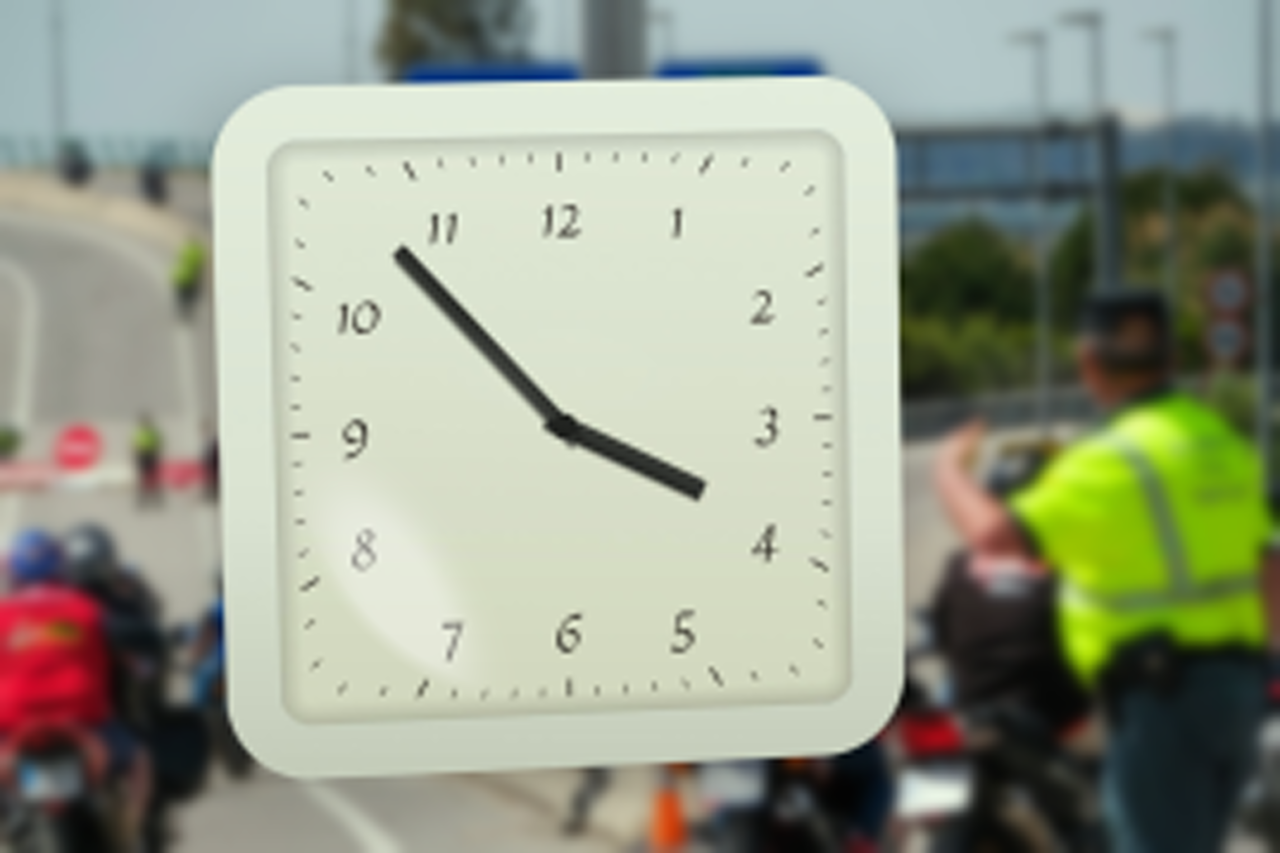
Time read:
3.53
